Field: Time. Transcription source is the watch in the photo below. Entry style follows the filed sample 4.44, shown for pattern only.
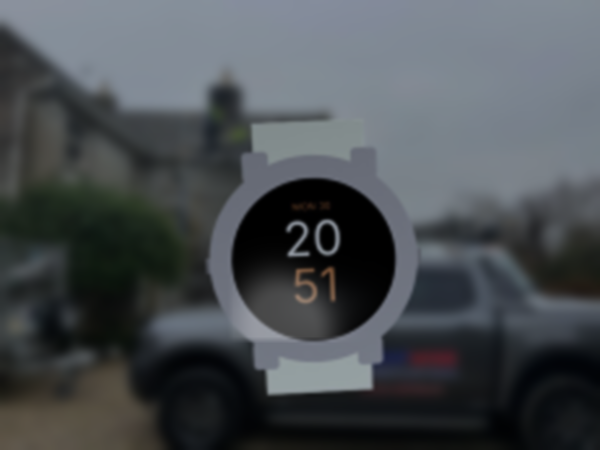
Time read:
20.51
